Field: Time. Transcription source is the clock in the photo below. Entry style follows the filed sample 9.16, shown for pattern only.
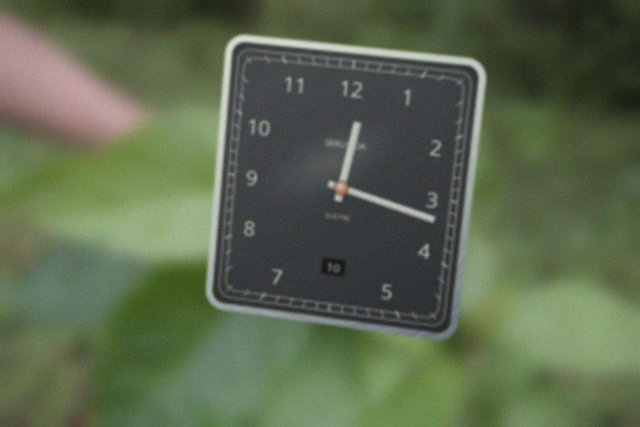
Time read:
12.17
